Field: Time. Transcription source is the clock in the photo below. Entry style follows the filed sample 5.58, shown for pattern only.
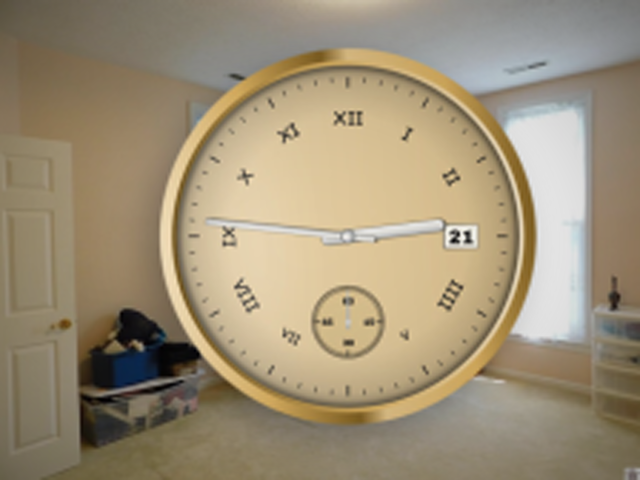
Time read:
2.46
